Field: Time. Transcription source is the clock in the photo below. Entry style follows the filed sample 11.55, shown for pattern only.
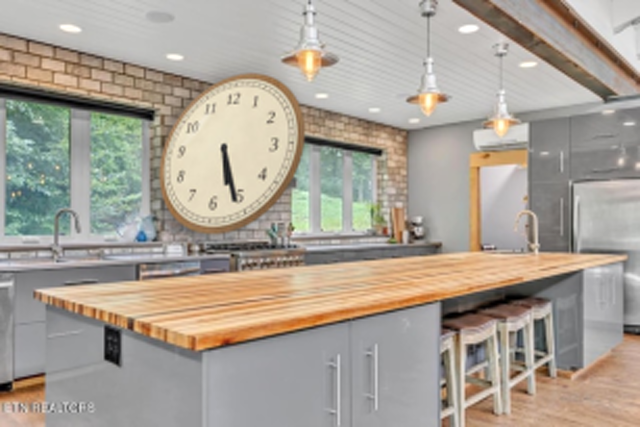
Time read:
5.26
